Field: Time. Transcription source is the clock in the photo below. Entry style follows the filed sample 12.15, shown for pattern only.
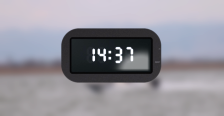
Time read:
14.37
